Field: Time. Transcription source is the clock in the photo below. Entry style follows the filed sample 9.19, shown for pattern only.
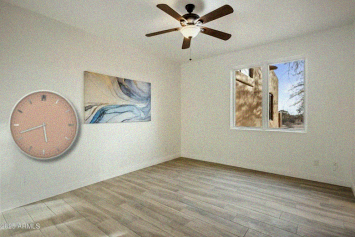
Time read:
5.42
